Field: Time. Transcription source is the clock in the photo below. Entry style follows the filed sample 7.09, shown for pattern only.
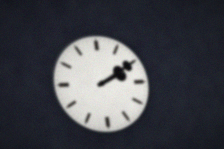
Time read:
2.10
